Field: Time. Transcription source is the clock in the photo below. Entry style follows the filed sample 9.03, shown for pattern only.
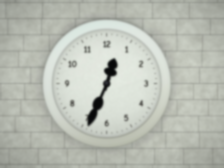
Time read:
12.34
